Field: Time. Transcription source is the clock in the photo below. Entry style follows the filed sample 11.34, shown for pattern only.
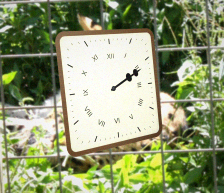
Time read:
2.11
